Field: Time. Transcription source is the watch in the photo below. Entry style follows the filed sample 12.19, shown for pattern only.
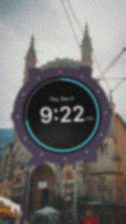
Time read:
9.22
